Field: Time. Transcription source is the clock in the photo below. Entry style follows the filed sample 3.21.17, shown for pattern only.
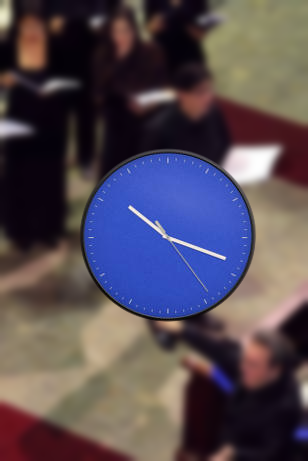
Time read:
10.18.24
